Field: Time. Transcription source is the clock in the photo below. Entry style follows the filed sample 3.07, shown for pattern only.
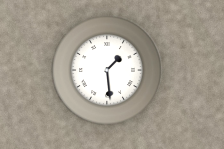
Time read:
1.29
